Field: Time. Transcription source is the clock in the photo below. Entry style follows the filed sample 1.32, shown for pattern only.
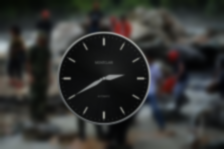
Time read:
2.40
